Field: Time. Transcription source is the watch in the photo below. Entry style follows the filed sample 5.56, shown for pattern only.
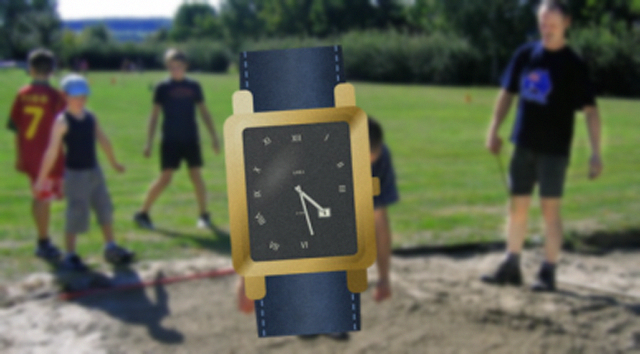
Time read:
4.28
